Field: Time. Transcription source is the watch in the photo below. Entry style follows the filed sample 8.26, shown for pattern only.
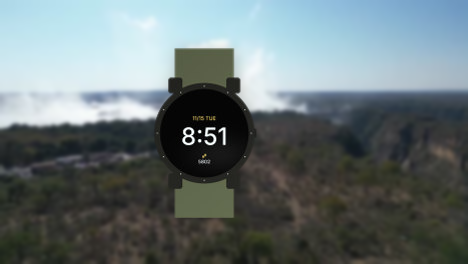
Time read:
8.51
